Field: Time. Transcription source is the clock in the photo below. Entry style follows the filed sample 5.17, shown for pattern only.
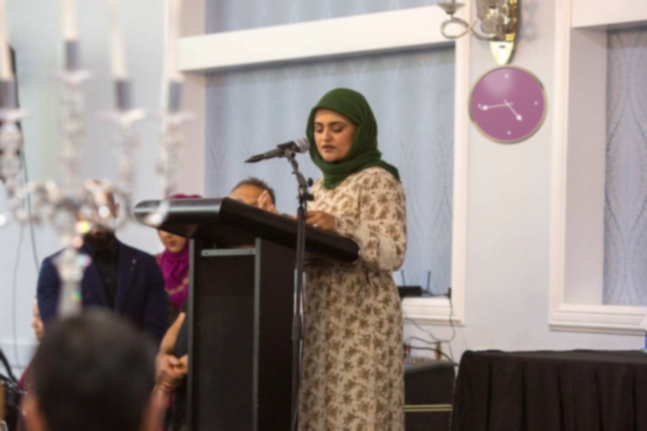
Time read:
4.44
